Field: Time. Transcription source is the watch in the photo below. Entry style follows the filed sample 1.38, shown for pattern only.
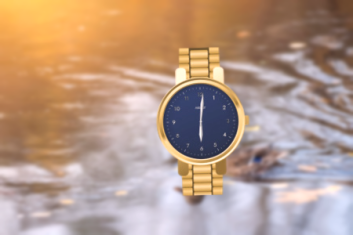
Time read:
6.01
